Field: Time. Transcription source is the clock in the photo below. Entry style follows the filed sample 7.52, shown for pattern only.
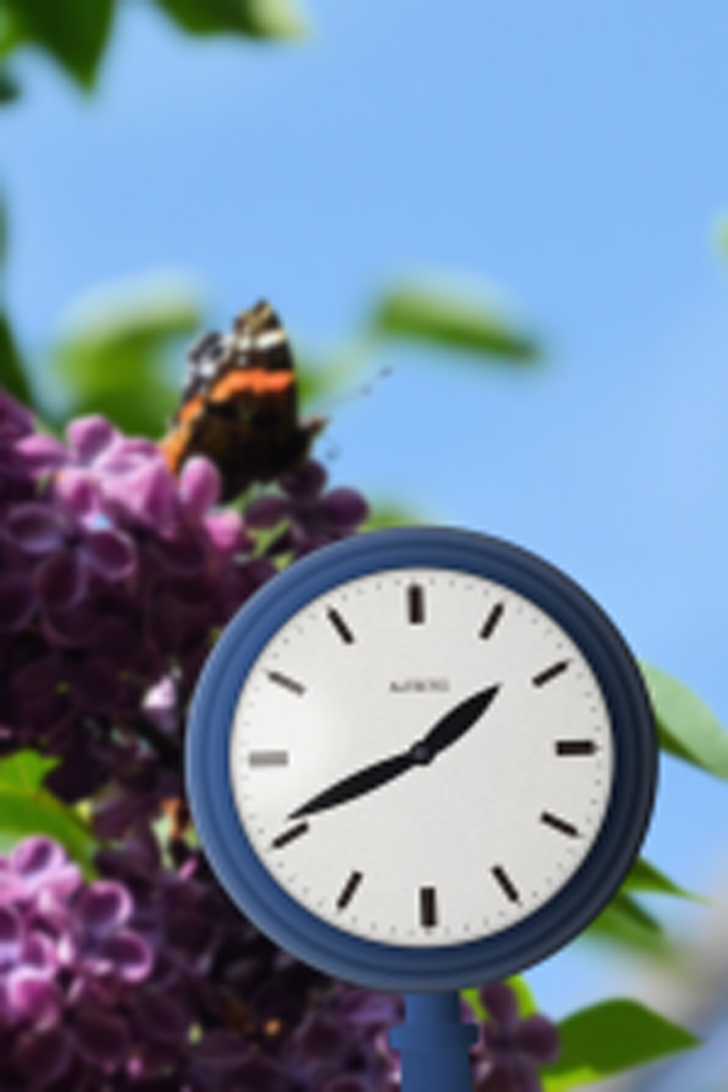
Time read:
1.41
